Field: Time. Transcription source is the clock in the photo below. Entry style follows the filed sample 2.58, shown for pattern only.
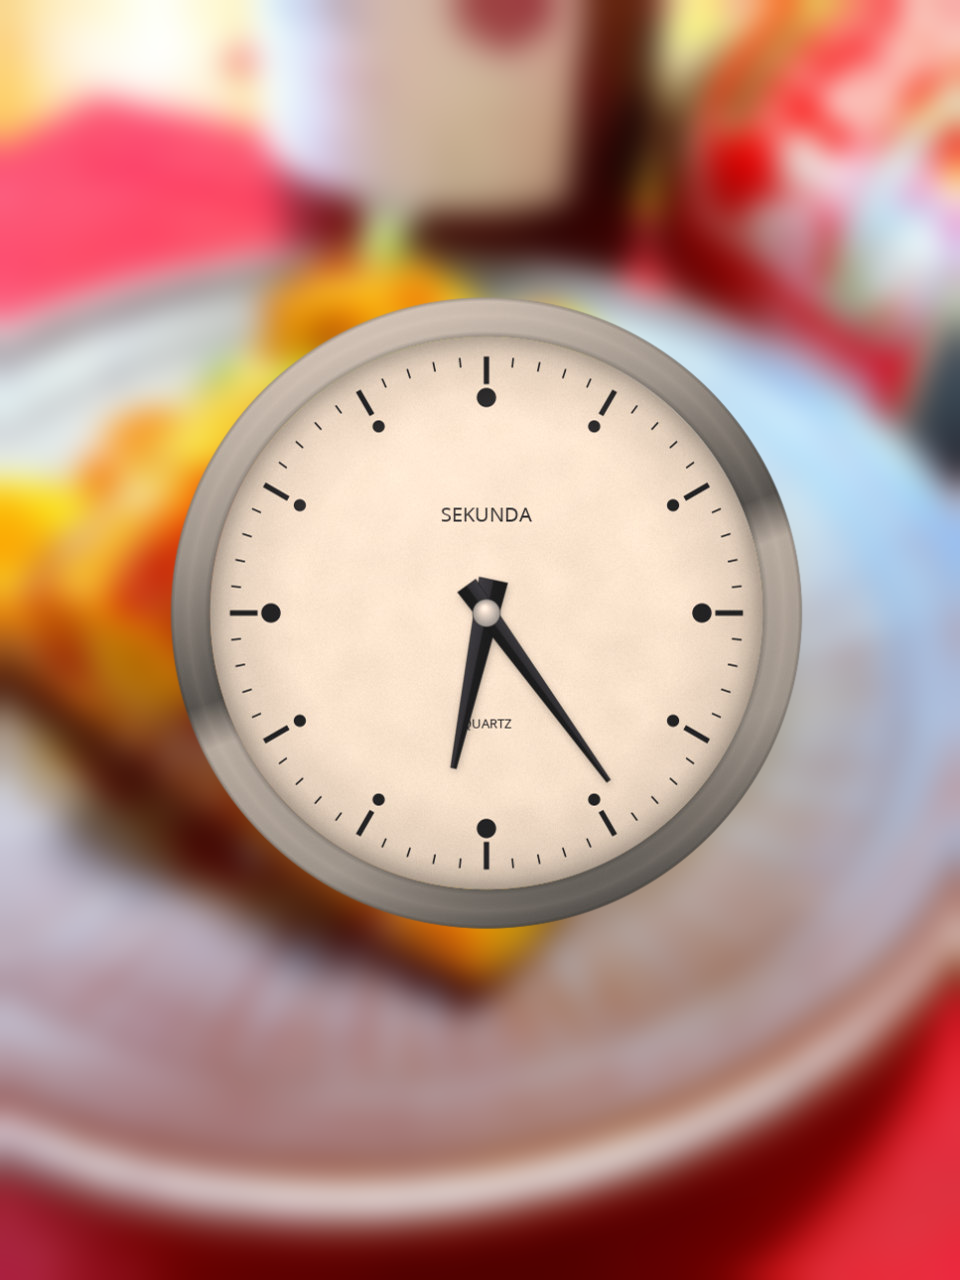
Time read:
6.24
